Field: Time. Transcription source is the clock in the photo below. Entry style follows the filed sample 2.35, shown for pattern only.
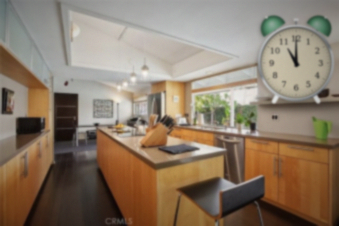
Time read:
11.00
